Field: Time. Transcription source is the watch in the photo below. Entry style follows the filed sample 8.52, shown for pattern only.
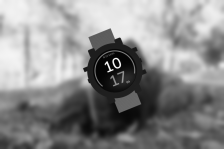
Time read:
10.17
